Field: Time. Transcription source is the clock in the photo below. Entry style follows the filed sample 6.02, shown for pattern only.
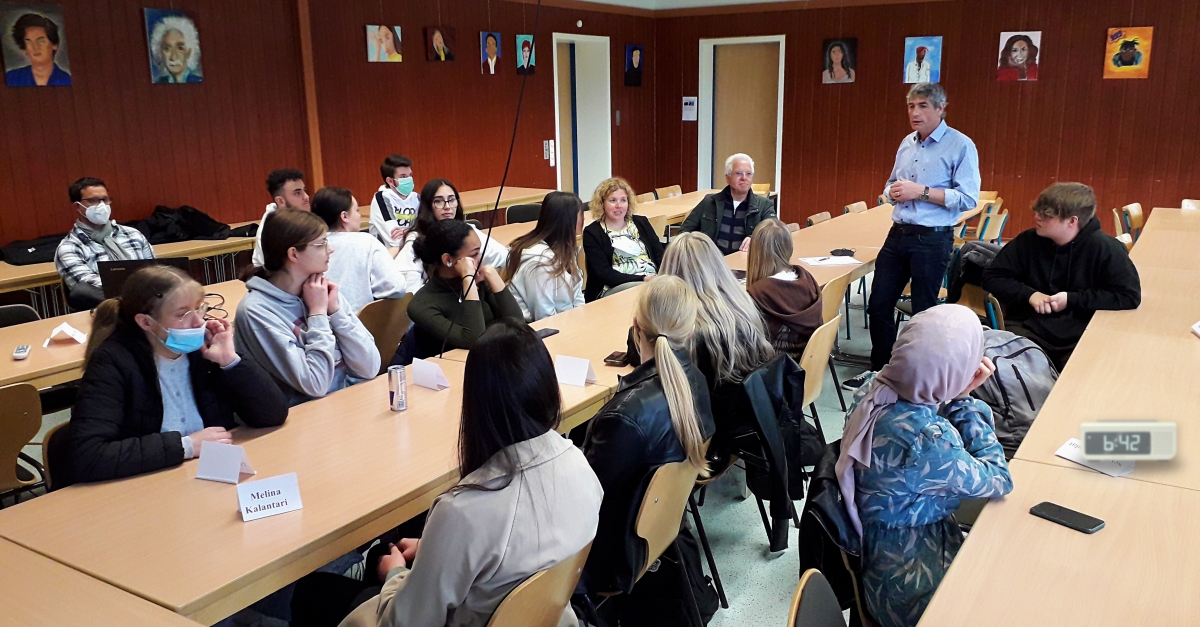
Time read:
6.42
